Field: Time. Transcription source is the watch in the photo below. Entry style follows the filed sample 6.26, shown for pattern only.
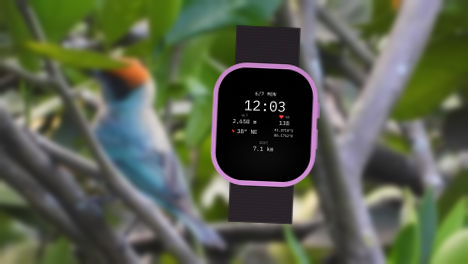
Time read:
12.03
